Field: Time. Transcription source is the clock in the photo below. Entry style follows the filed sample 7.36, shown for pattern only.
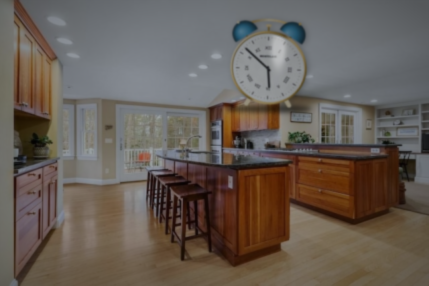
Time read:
5.52
